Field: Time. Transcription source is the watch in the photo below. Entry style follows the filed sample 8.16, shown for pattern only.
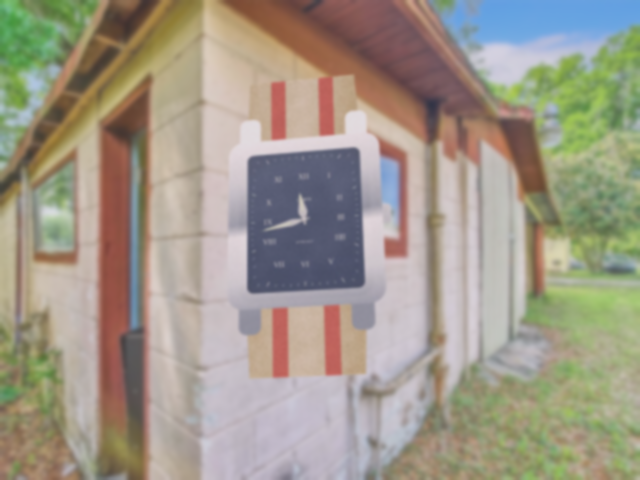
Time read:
11.43
